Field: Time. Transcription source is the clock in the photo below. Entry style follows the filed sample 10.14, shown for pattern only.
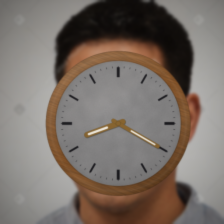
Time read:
8.20
